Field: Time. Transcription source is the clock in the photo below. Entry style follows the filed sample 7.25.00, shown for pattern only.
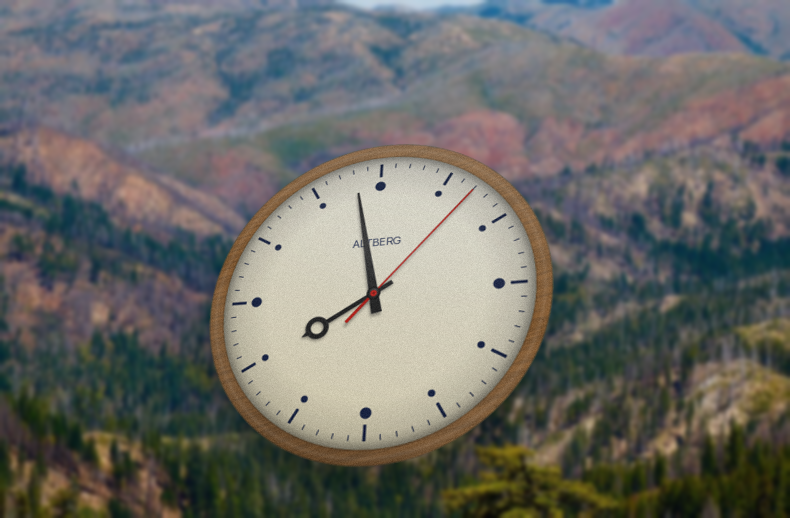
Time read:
7.58.07
